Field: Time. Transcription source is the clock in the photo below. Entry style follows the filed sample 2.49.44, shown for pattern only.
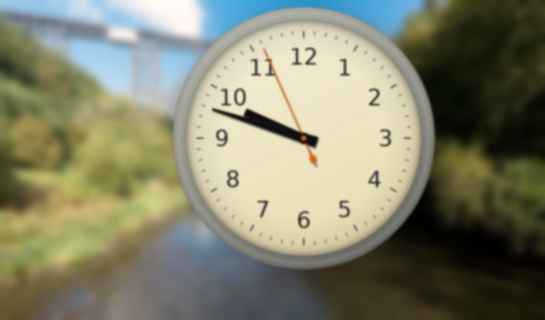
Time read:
9.47.56
